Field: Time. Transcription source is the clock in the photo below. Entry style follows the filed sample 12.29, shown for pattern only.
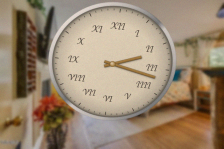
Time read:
2.17
